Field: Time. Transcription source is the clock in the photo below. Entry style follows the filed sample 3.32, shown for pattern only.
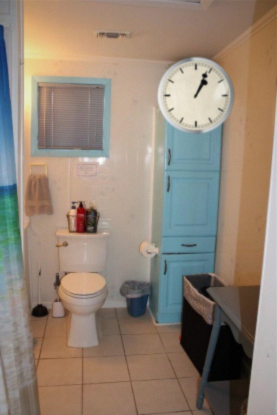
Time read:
1.04
